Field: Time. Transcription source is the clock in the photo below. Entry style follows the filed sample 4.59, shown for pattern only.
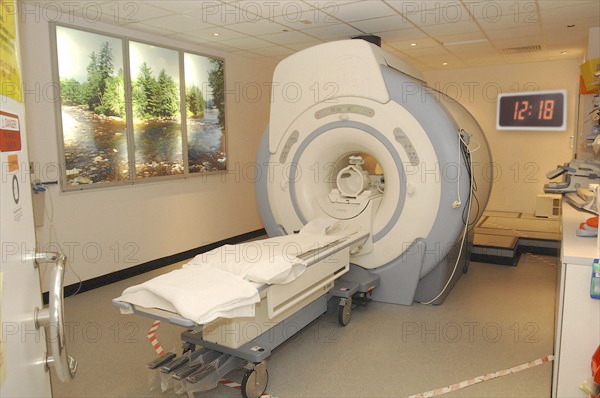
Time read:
12.18
